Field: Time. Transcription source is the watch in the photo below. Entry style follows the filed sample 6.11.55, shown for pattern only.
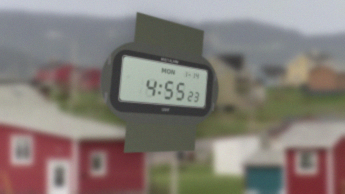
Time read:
4.55.23
